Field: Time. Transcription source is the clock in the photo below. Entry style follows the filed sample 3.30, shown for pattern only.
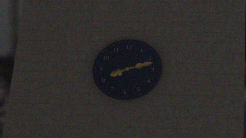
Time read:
8.12
